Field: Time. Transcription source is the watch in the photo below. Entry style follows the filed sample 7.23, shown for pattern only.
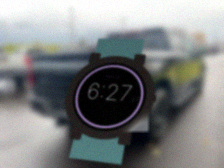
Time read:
6.27
